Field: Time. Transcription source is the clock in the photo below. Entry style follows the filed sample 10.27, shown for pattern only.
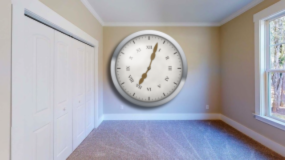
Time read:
7.03
